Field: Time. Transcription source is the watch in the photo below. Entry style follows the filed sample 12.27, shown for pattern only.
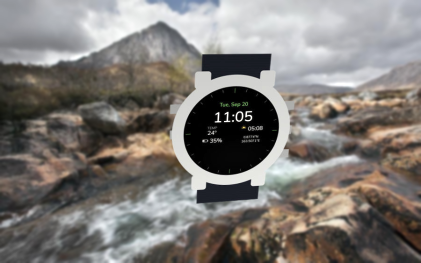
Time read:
11.05
